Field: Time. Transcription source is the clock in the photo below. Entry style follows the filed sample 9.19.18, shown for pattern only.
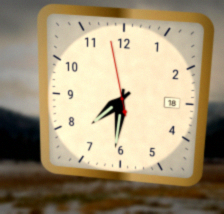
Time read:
7.30.58
